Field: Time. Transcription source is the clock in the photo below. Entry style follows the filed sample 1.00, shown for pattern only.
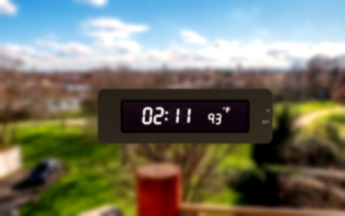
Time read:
2.11
